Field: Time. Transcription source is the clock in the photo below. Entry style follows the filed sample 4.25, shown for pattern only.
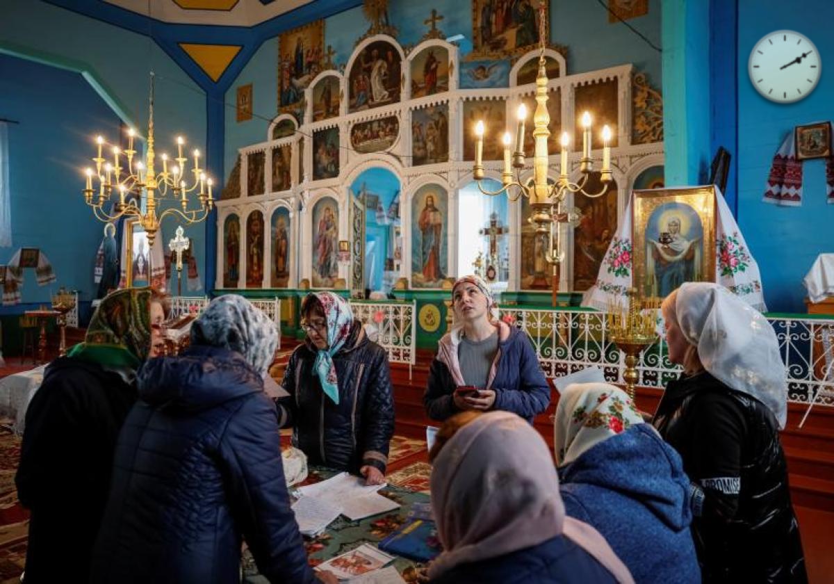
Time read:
2.10
